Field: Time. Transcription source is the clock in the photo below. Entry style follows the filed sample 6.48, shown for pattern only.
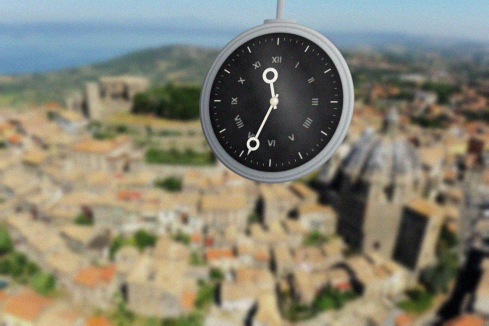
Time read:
11.34
